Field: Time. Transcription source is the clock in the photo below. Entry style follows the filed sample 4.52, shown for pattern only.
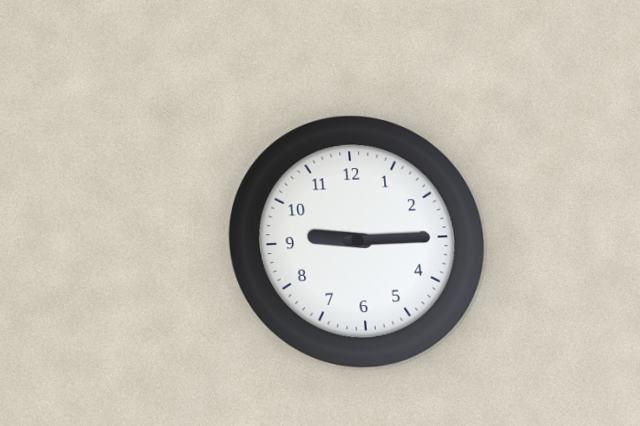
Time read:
9.15
